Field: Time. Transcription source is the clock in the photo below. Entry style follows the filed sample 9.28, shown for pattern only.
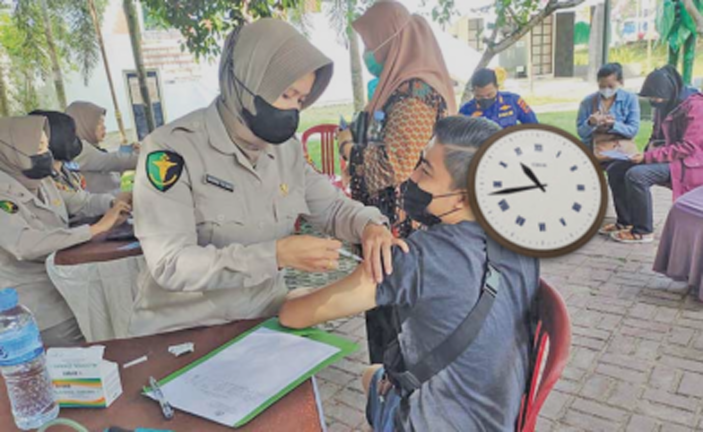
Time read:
10.43
